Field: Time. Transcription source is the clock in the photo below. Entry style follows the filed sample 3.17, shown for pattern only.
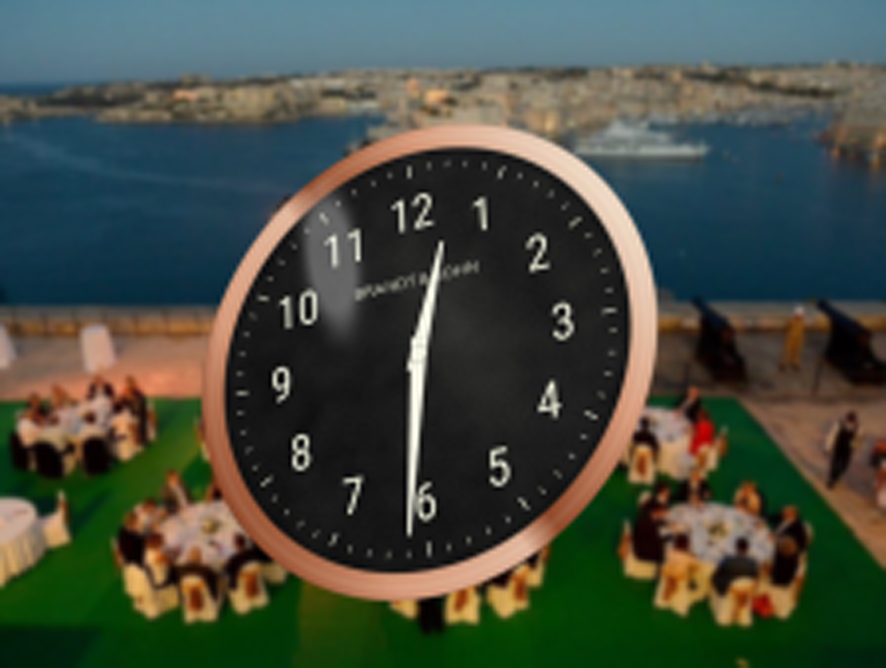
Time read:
12.31
